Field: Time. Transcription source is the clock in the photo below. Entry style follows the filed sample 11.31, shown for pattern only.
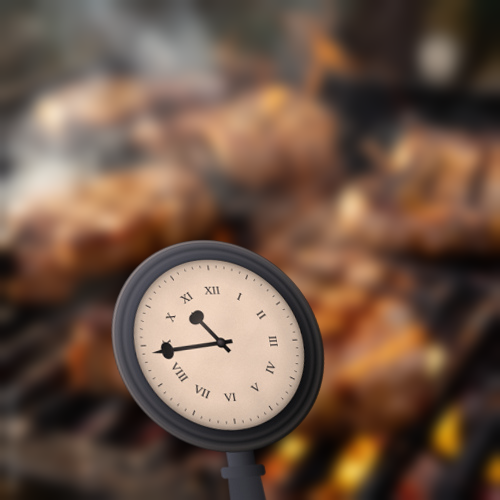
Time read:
10.44
